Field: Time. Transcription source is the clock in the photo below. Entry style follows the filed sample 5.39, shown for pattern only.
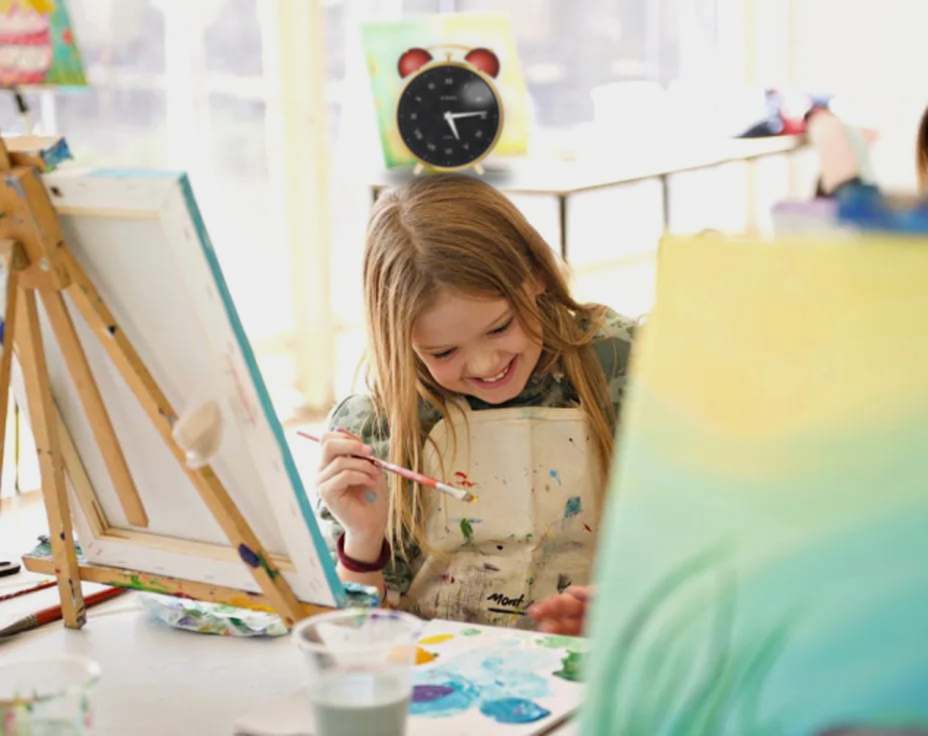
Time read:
5.14
